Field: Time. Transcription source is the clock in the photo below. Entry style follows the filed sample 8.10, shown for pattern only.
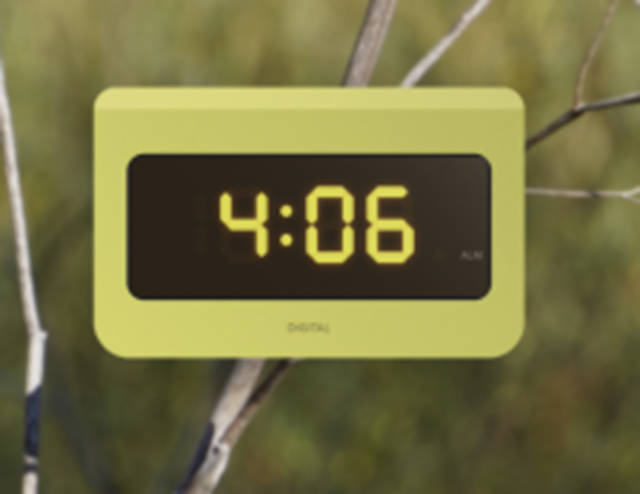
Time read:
4.06
